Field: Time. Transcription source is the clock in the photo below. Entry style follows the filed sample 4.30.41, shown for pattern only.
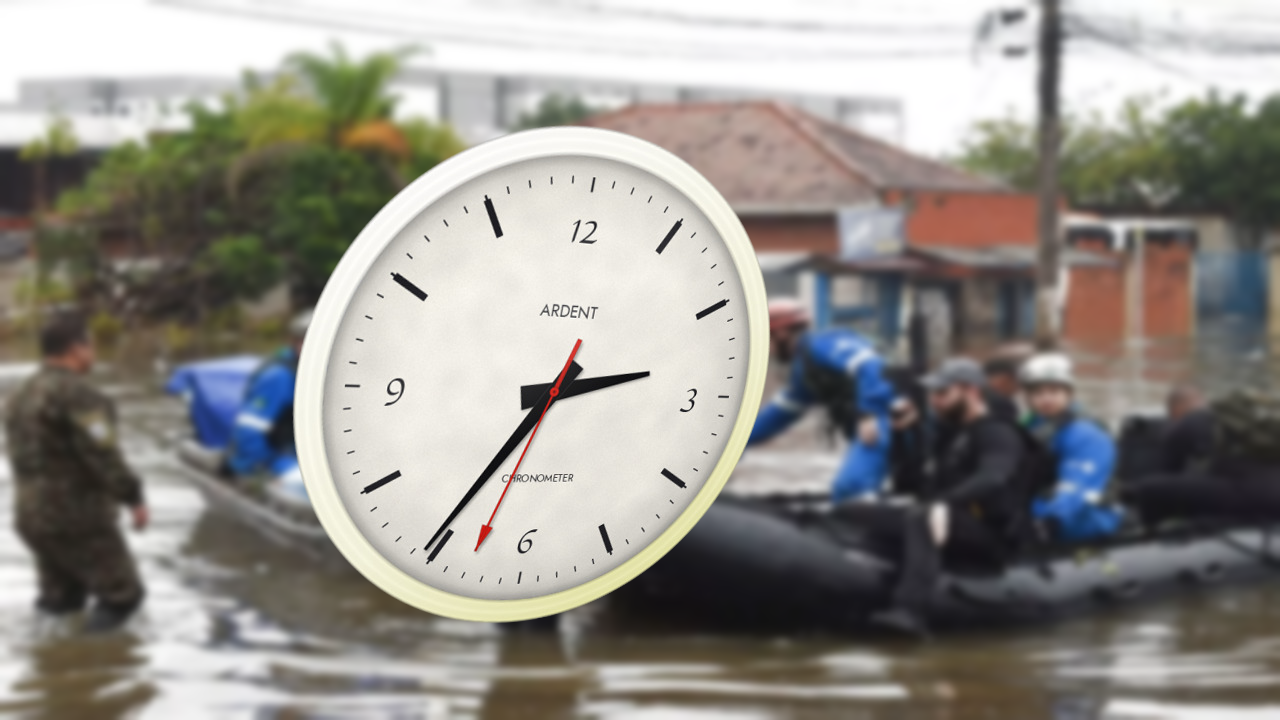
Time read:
2.35.33
